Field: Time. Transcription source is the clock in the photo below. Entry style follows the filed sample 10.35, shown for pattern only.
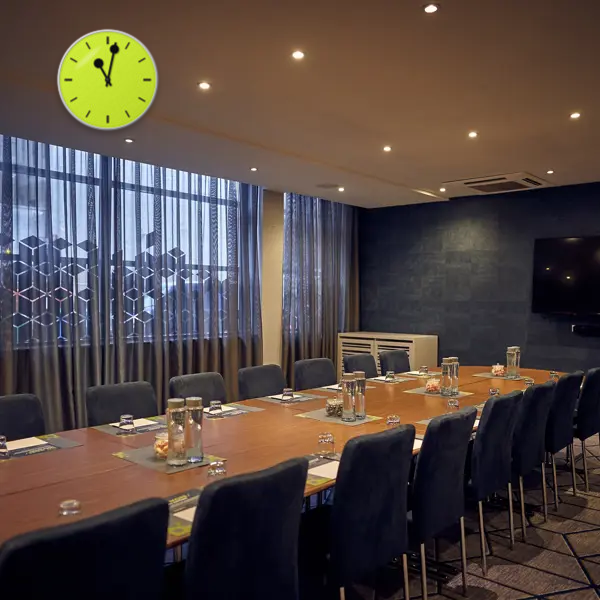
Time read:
11.02
